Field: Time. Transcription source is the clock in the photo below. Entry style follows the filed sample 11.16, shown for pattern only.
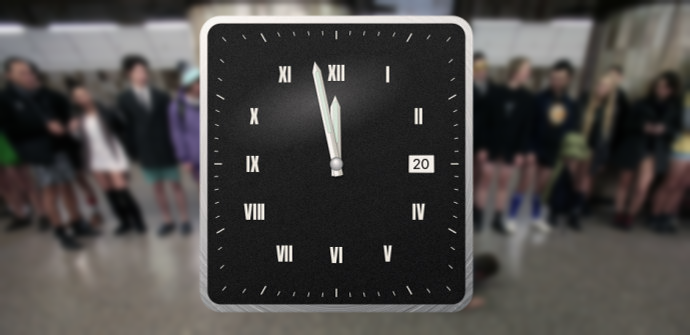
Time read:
11.58
